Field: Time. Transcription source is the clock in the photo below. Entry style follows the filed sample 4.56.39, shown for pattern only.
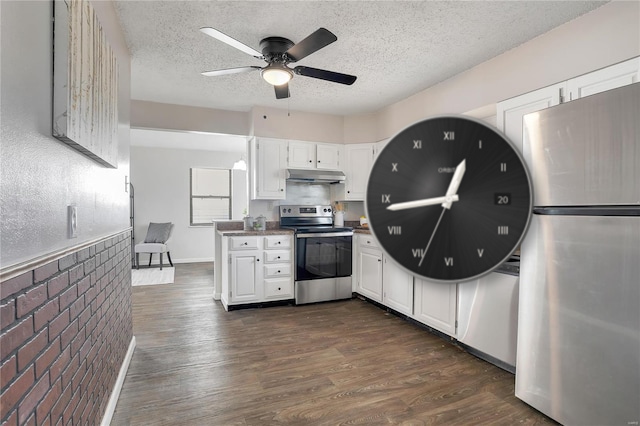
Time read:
12.43.34
